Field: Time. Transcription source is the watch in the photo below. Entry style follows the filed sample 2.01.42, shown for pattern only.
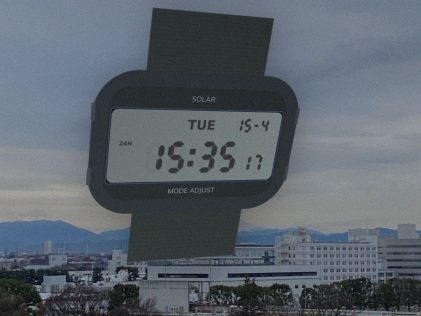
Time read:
15.35.17
